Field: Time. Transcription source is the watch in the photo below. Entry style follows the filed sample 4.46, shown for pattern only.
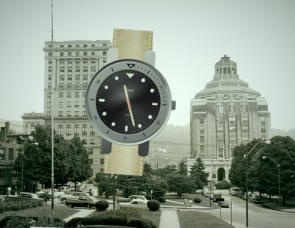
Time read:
11.27
